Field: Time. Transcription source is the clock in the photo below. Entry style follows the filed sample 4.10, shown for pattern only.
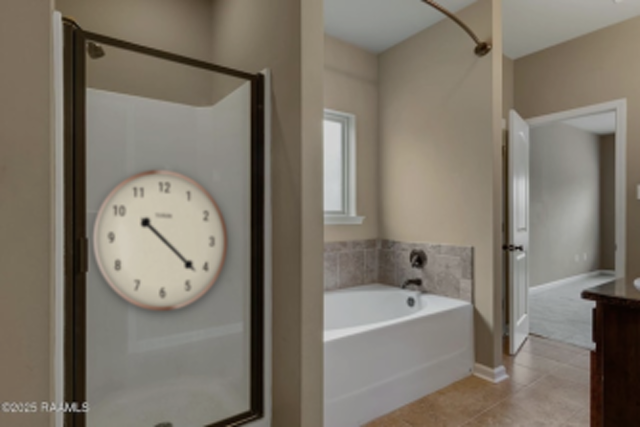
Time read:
10.22
